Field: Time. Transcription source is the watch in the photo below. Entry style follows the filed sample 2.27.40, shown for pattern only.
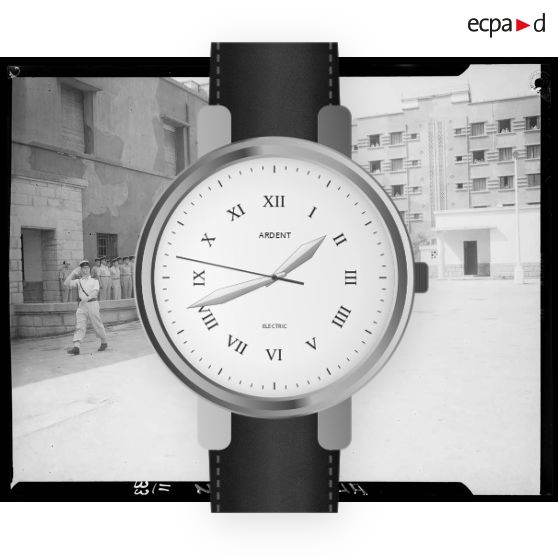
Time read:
1.41.47
